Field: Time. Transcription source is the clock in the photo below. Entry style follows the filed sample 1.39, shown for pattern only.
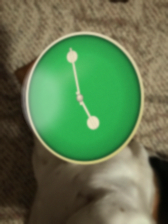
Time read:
4.58
